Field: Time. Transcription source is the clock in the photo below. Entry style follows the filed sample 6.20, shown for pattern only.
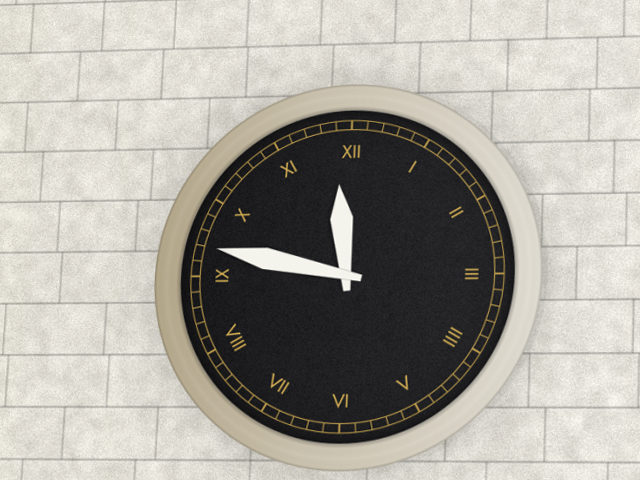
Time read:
11.47
